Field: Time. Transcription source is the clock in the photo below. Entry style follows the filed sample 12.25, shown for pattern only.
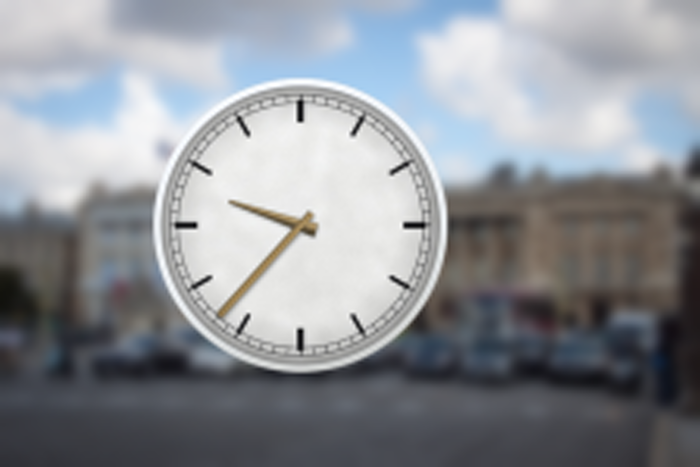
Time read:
9.37
